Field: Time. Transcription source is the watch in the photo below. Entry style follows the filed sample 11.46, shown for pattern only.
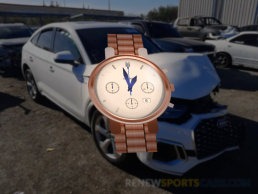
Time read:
12.58
